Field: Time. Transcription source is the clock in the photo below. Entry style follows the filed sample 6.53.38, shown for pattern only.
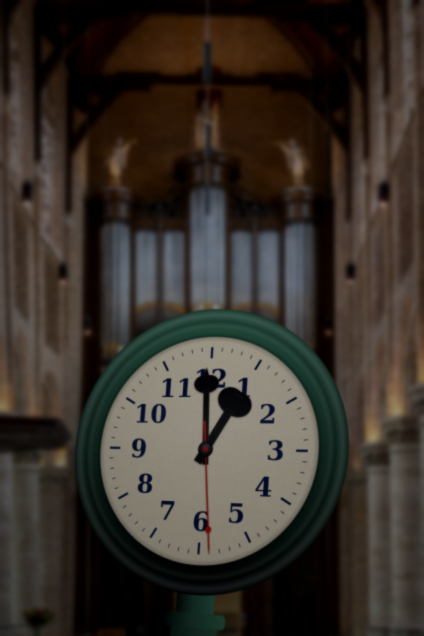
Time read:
12.59.29
